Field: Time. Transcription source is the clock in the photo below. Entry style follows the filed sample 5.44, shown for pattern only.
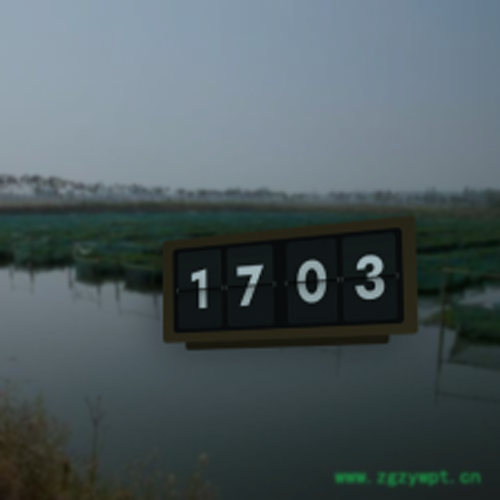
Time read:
17.03
